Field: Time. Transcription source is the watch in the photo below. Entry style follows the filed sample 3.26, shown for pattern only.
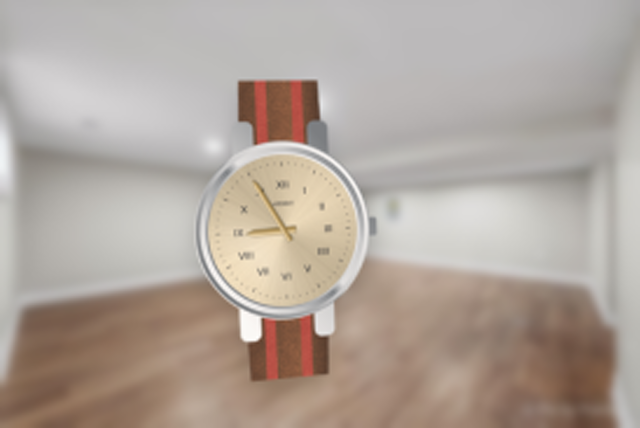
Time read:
8.55
